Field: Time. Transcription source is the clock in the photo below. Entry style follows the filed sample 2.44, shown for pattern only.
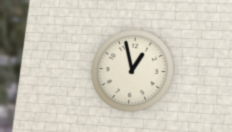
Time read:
12.57
